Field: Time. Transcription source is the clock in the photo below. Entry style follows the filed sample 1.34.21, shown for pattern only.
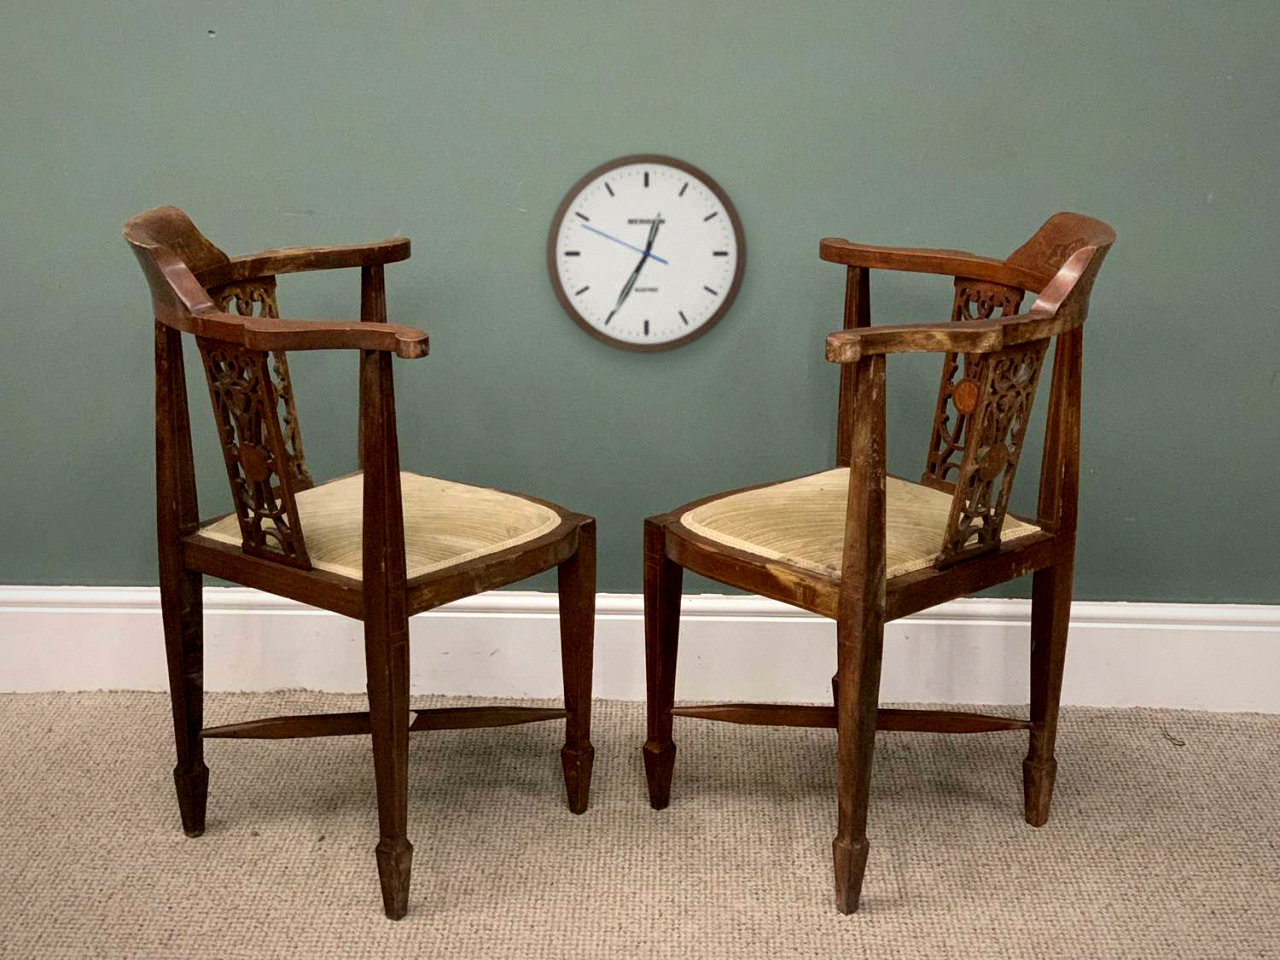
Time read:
12.34.49
